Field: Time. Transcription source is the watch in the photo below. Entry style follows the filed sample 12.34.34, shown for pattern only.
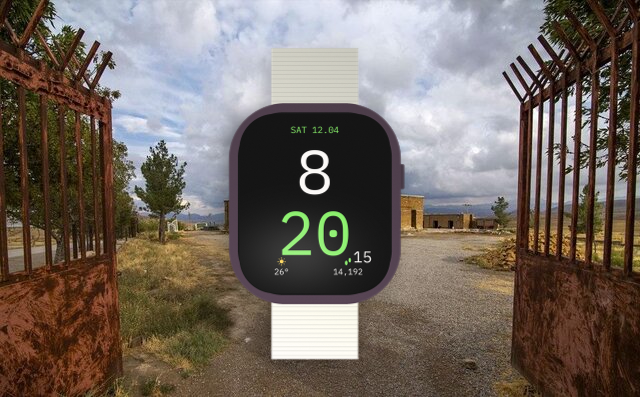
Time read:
8.20.15
